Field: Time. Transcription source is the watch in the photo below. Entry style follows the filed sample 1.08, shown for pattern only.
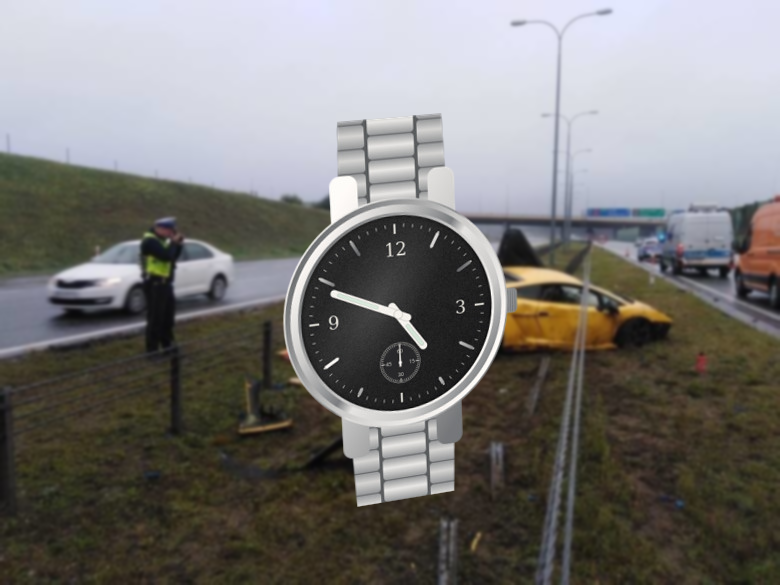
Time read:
4.49
